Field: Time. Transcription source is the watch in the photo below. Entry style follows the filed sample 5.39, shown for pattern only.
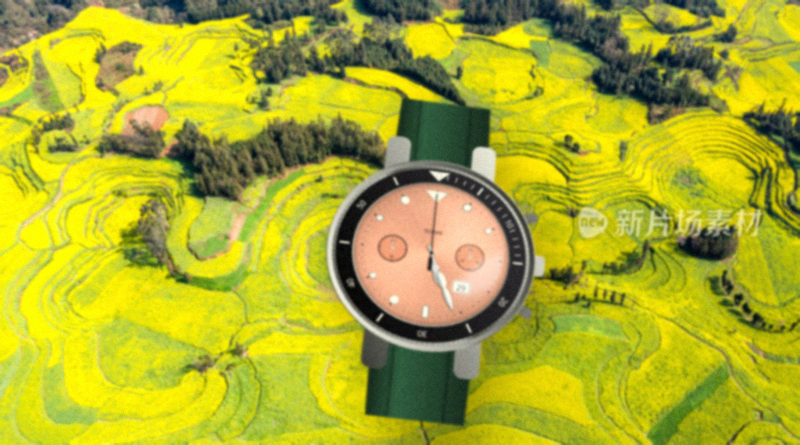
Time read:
5.26
